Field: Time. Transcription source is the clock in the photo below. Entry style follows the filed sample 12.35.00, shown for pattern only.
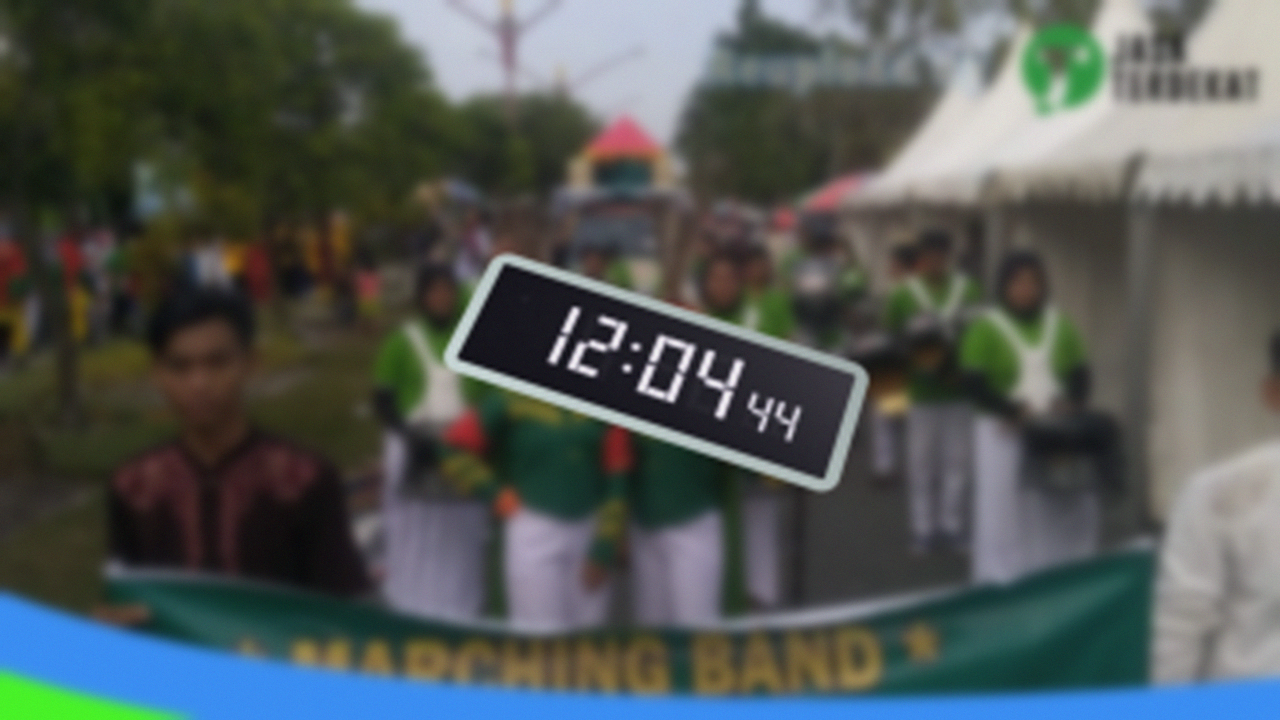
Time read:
12.04.44
